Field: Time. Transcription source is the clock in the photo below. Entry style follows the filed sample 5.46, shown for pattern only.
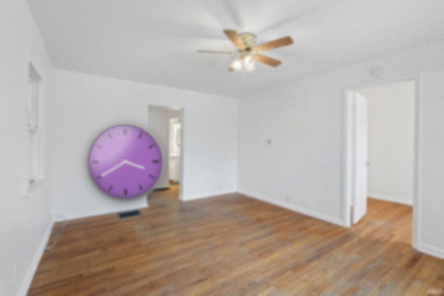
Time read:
3.40
